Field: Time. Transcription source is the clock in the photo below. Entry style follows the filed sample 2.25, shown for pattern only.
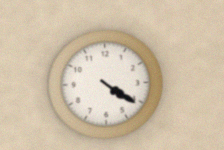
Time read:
4.21
